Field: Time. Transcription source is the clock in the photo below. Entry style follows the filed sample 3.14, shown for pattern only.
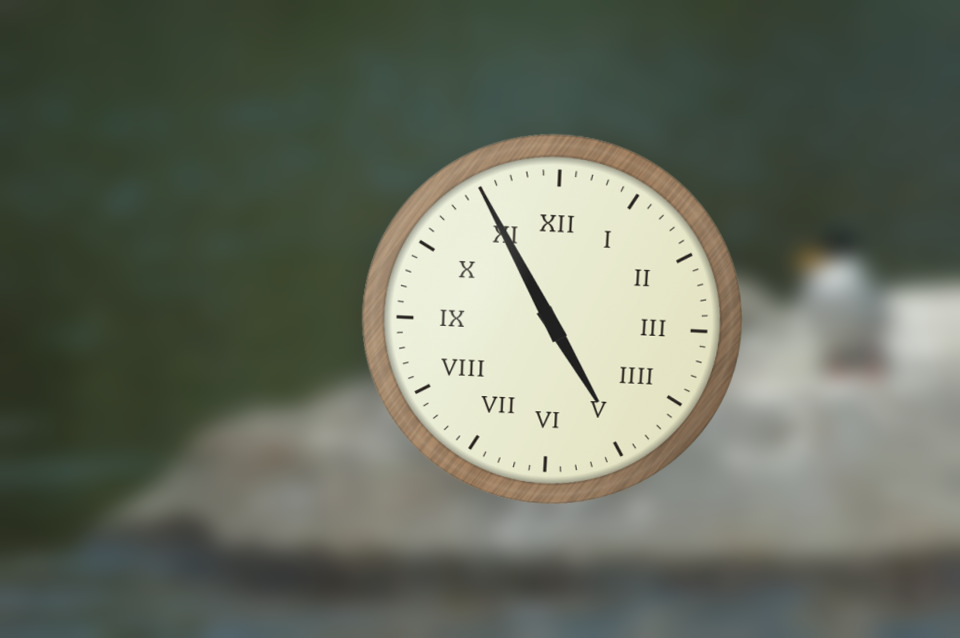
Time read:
4.55
